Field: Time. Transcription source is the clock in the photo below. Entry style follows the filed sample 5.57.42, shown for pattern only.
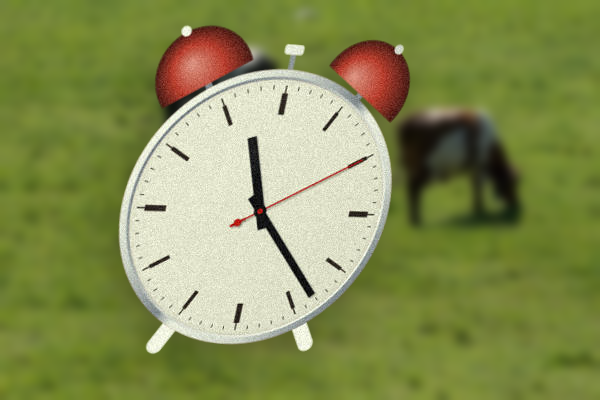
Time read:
11.23.10
